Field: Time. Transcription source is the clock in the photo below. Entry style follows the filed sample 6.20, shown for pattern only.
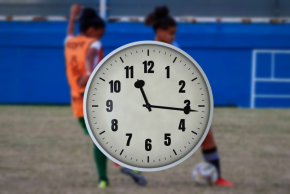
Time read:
11.16
